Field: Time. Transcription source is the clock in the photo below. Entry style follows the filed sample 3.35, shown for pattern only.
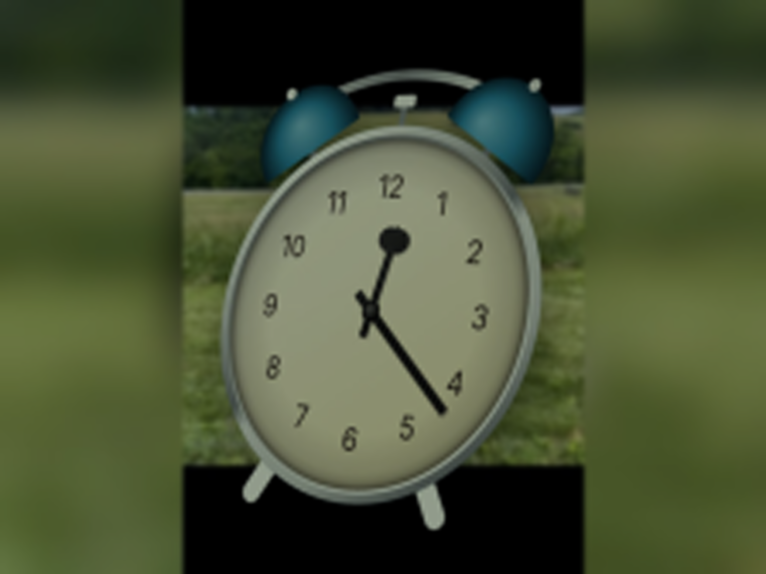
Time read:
12.22
